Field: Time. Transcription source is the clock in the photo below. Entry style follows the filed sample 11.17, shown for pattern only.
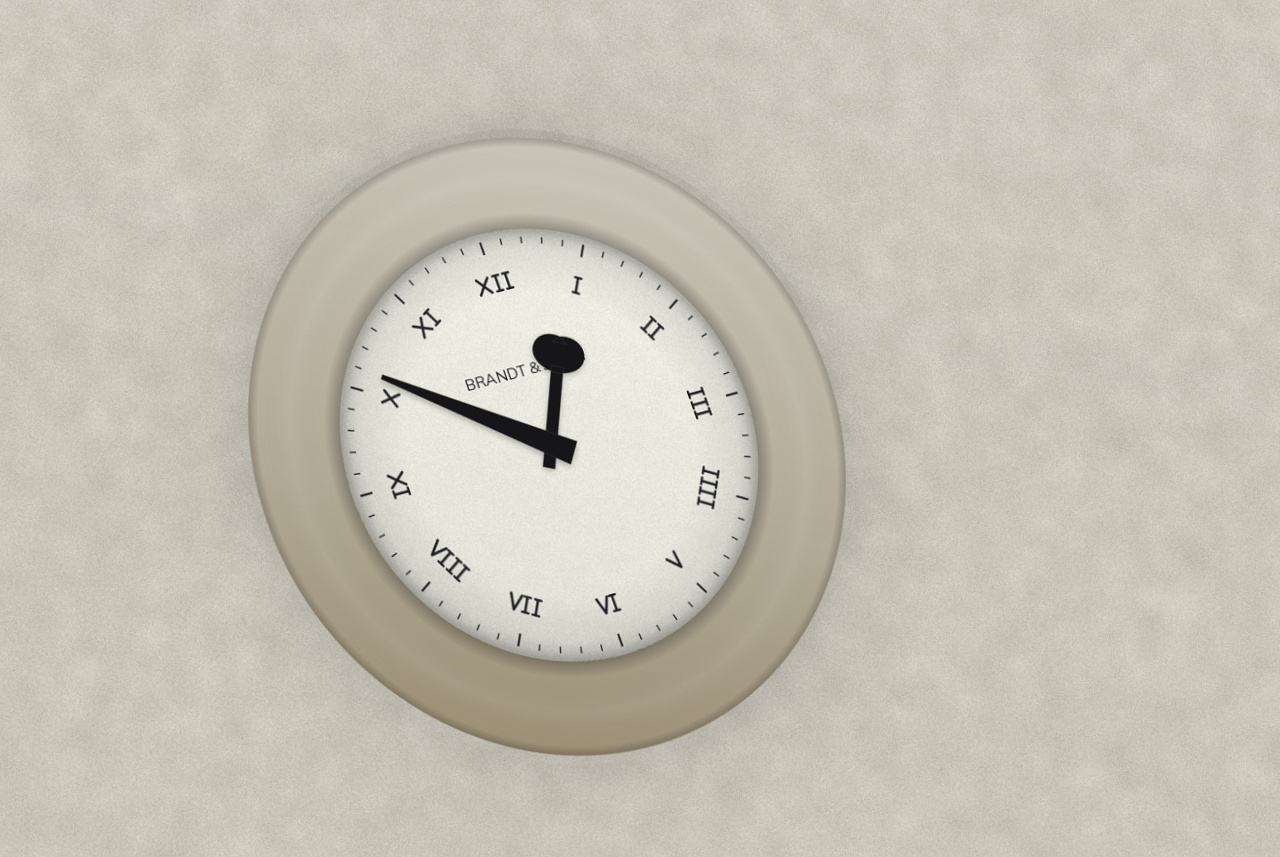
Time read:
12.51
